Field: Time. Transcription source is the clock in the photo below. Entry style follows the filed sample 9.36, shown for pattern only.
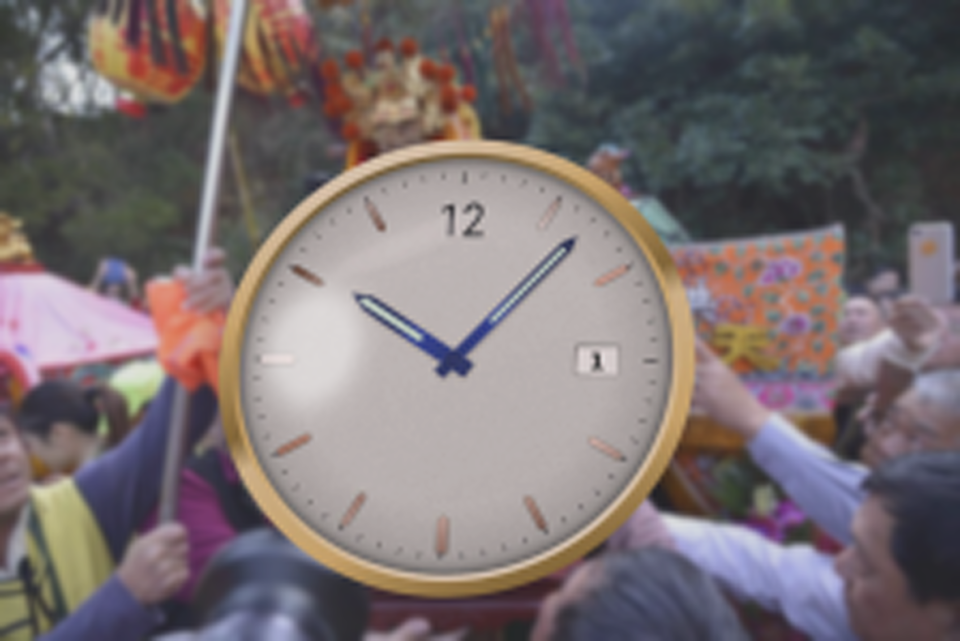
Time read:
10.07
